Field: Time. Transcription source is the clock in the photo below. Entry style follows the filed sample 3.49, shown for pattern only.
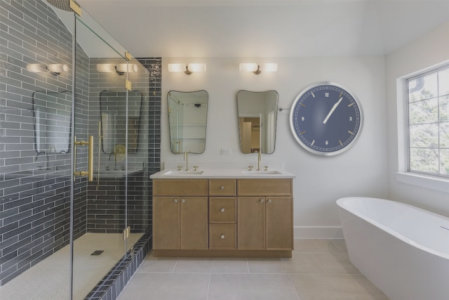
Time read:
1.06
